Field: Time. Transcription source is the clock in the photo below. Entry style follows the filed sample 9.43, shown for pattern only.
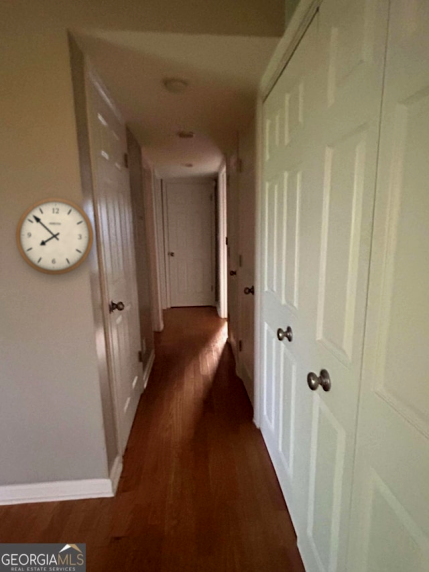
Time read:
7.52
